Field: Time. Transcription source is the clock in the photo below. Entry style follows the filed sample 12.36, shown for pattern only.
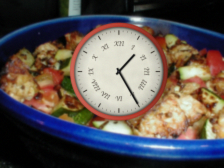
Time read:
1.25
